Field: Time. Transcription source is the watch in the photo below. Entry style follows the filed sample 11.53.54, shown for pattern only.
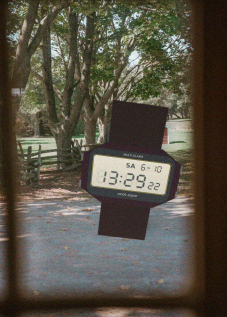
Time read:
13.29.22
